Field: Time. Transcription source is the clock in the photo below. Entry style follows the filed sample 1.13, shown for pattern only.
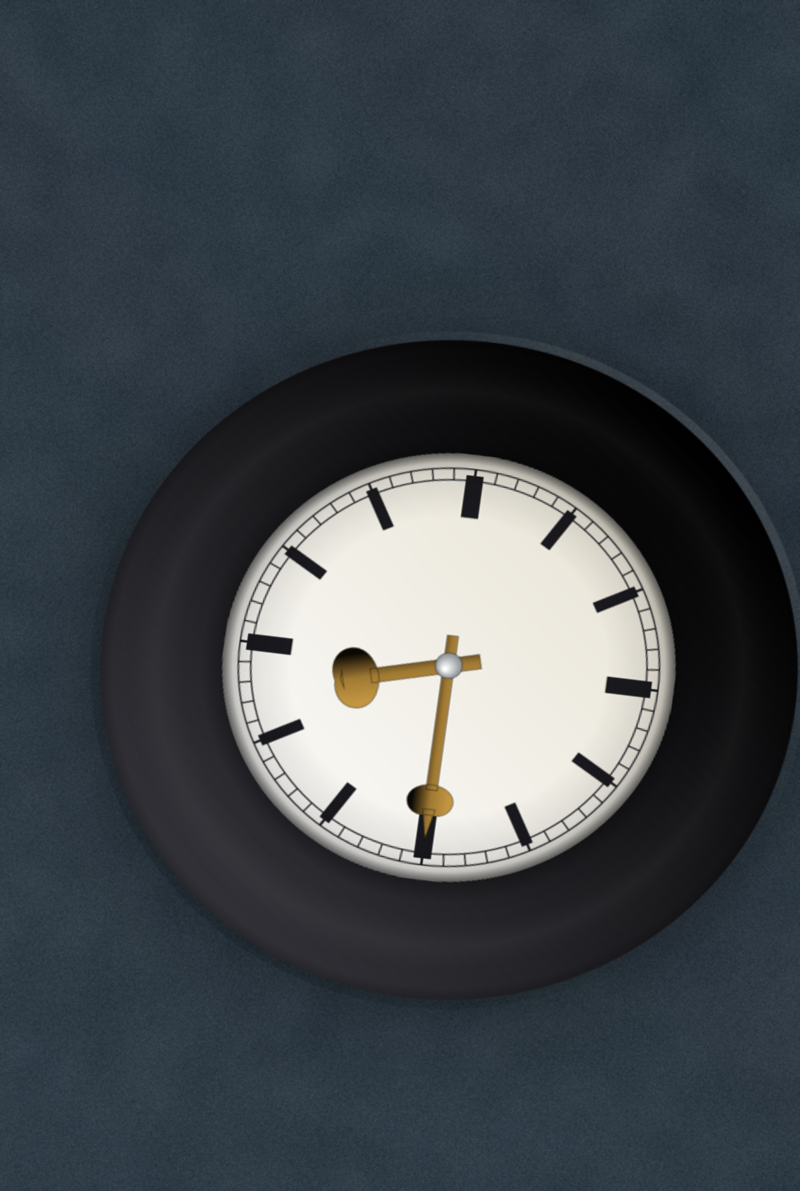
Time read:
8.30
